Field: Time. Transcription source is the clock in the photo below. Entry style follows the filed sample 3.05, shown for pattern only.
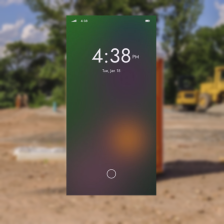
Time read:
4.38
